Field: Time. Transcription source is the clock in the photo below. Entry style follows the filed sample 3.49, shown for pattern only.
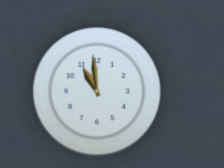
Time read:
10.59
